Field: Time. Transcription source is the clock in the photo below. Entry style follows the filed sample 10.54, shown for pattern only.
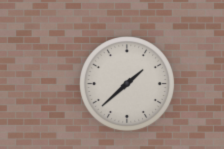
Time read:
1.38
